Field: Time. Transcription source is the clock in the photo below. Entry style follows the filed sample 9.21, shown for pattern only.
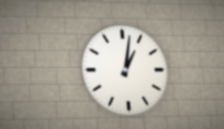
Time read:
1.02
